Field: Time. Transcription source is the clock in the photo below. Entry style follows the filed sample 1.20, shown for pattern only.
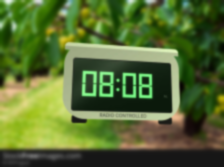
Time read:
8.08
